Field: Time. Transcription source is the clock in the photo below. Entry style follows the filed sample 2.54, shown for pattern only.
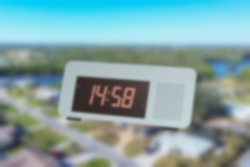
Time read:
14.58
